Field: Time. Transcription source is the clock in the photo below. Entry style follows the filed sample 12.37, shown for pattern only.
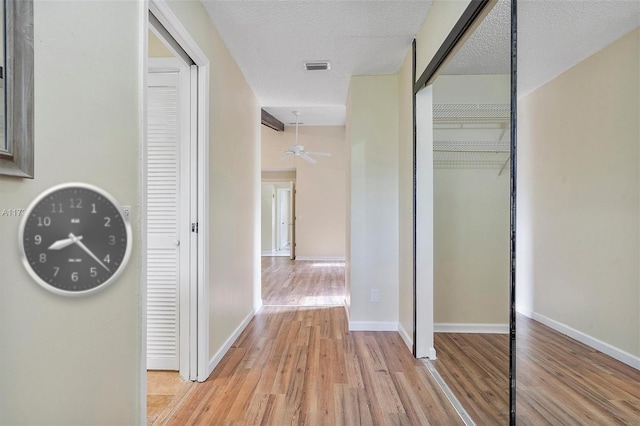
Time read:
8.22
